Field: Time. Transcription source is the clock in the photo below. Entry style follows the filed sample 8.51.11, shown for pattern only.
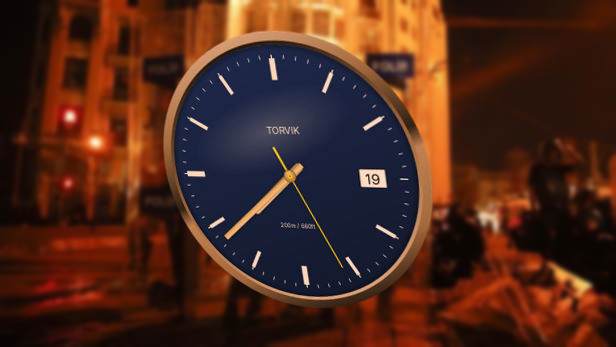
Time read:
7.38.26
